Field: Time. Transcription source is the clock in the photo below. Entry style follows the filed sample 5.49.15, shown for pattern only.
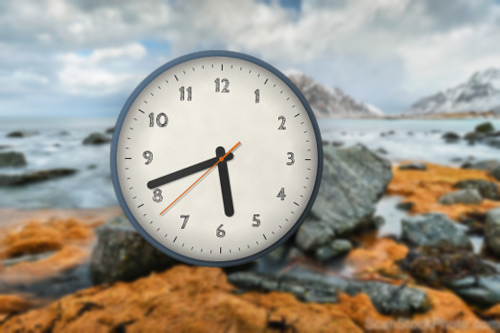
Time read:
5.41.38
